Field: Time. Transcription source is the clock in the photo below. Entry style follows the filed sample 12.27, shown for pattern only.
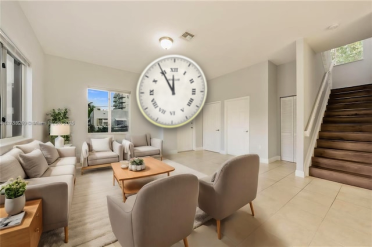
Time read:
11.55
